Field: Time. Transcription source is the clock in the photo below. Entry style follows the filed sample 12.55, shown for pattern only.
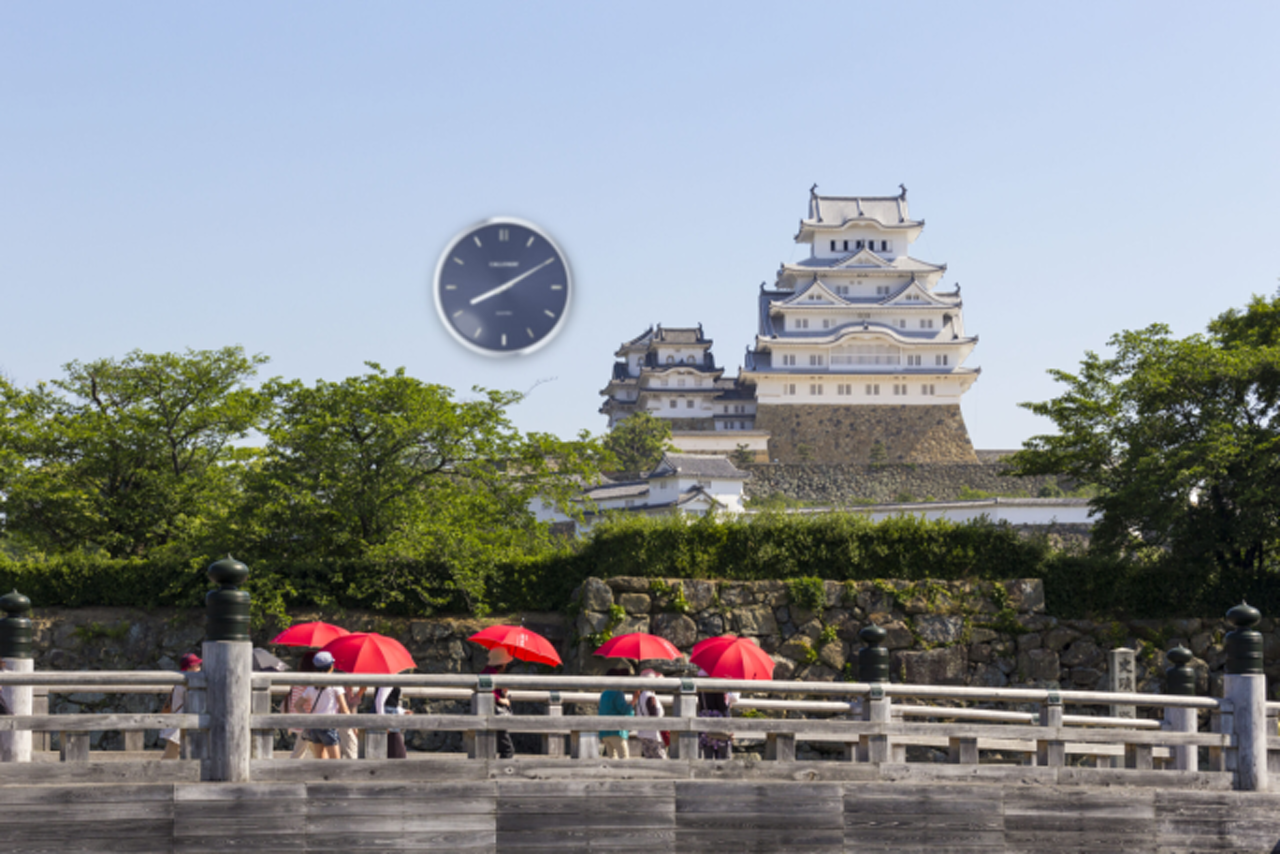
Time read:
8.10
